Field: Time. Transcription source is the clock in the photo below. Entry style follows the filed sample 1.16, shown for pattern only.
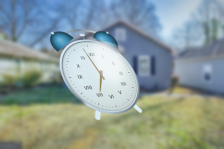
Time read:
6.58
